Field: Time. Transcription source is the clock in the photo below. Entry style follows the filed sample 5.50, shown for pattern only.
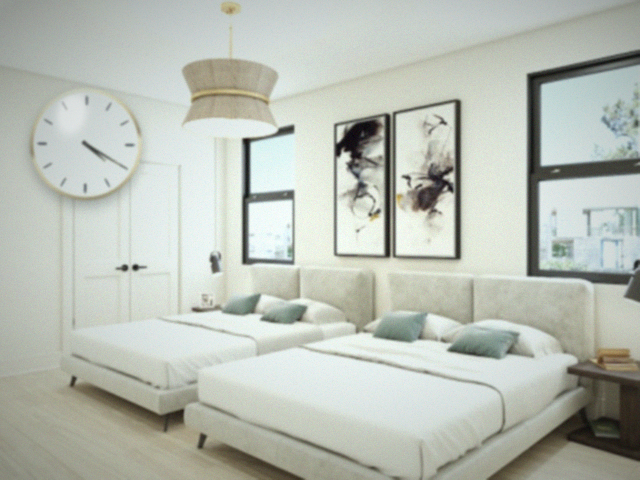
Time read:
4.20
